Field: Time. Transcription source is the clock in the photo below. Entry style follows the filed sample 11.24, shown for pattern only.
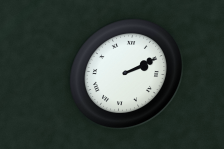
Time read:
2.10
